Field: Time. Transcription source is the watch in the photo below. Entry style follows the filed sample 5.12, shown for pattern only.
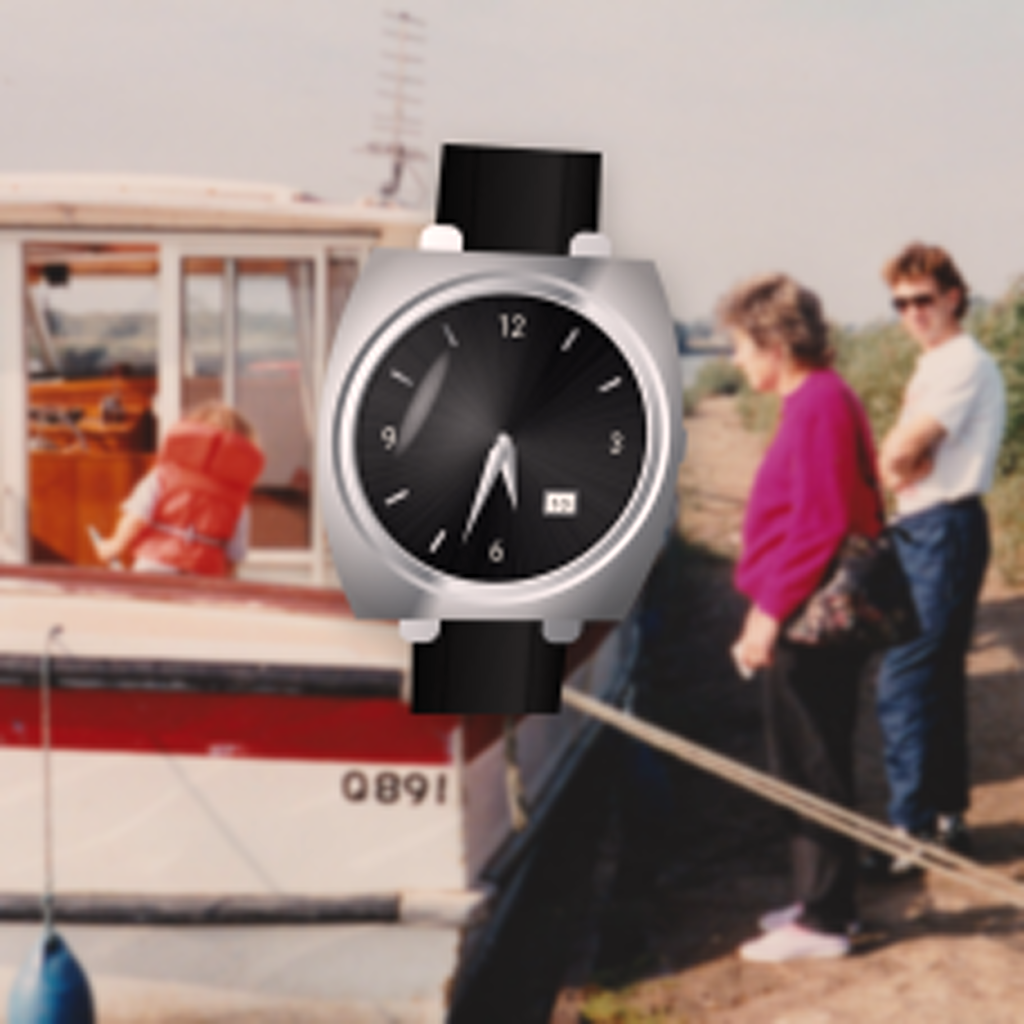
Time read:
5.33
